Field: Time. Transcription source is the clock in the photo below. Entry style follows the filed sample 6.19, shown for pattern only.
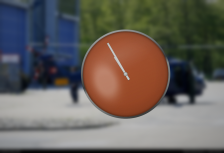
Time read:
10.55
